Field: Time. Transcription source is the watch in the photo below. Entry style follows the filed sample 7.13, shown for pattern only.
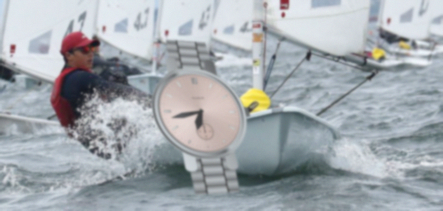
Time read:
6.43
